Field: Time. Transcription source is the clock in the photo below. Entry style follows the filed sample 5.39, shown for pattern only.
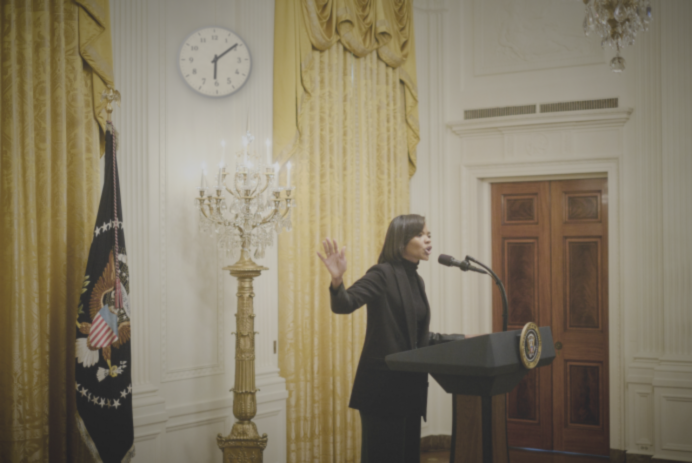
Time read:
6.09
